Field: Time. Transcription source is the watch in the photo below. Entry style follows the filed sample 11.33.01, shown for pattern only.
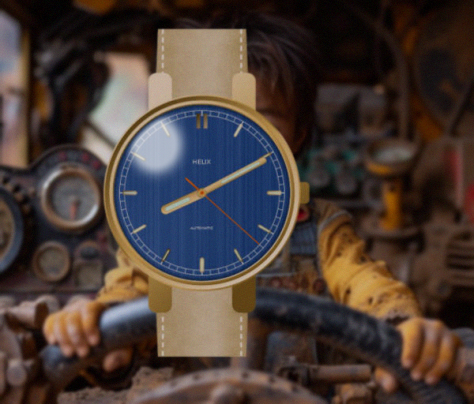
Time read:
8.10.22
